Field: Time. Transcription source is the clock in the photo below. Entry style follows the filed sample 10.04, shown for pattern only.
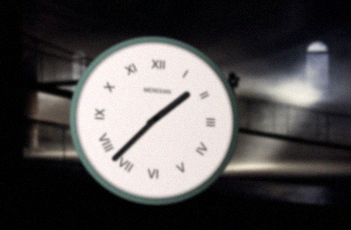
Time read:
1.37
